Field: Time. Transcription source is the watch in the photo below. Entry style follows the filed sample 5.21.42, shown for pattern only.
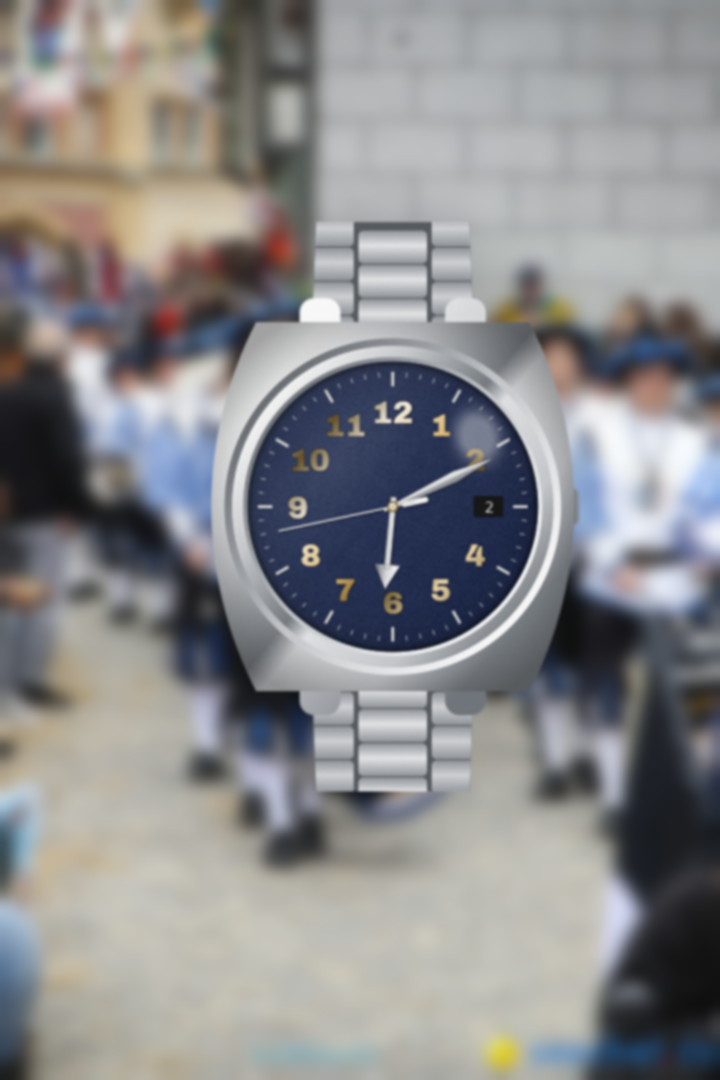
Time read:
6.10.43
